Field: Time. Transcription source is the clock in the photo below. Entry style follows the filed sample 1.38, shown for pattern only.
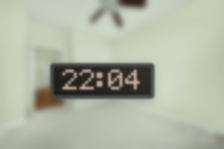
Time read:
22.04
